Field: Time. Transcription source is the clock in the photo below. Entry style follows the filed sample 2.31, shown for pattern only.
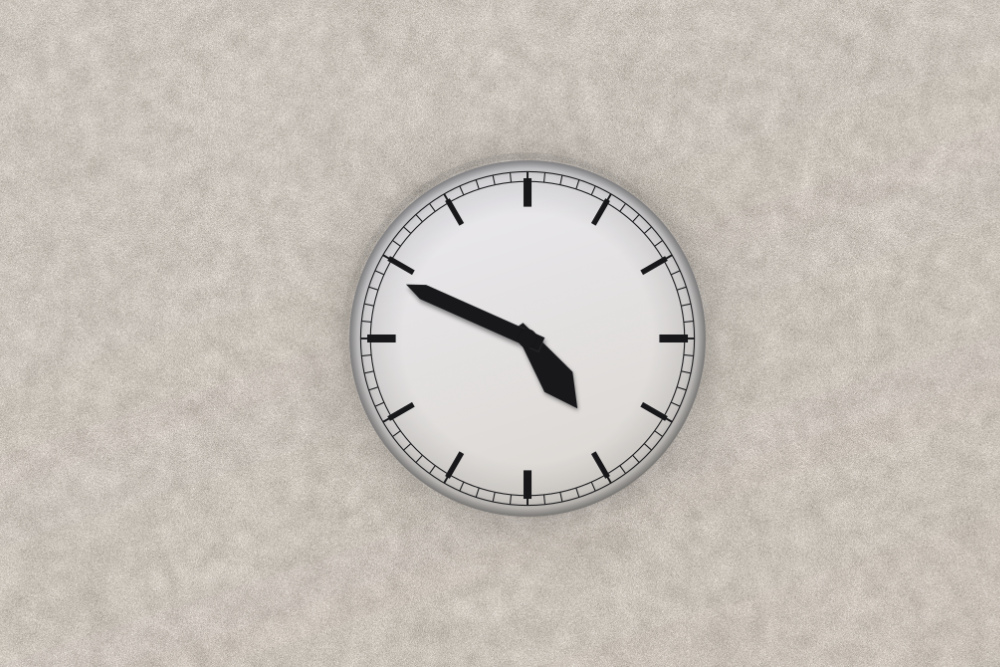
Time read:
4.49
